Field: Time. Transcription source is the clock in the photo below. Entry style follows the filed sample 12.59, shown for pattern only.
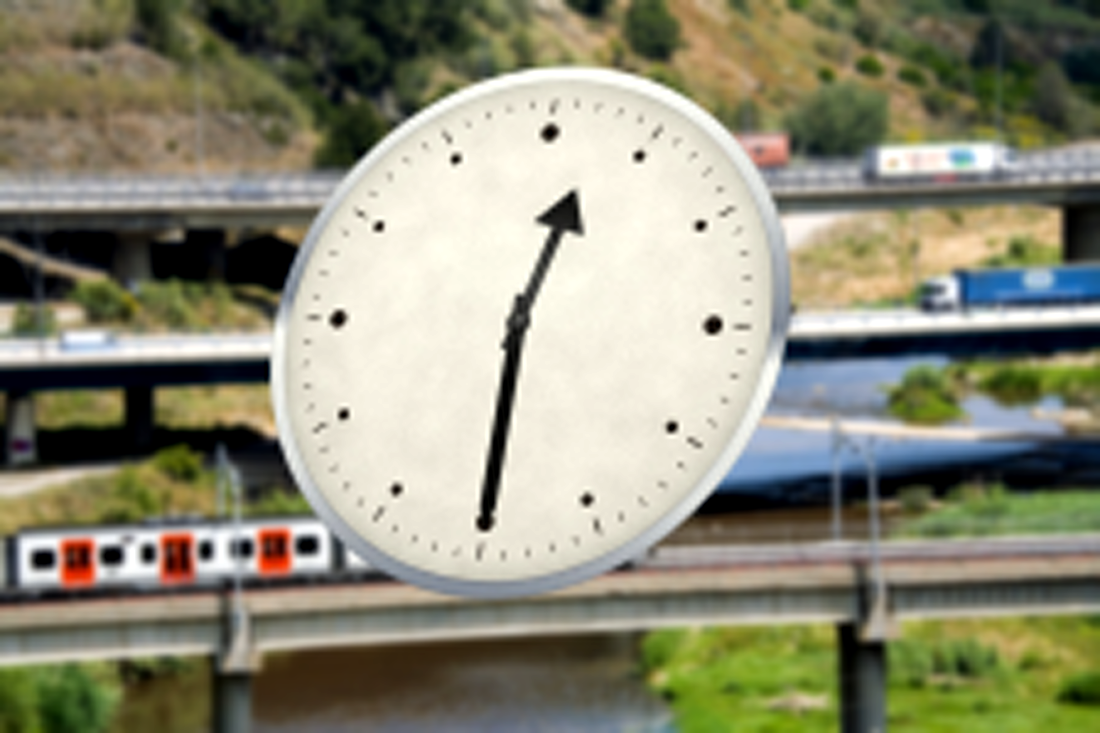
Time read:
12.30
